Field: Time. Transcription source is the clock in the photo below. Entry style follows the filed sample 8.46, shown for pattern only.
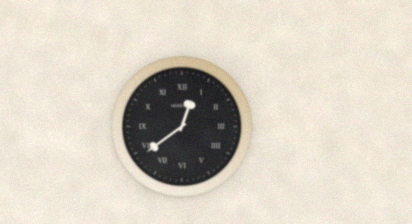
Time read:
12.39
